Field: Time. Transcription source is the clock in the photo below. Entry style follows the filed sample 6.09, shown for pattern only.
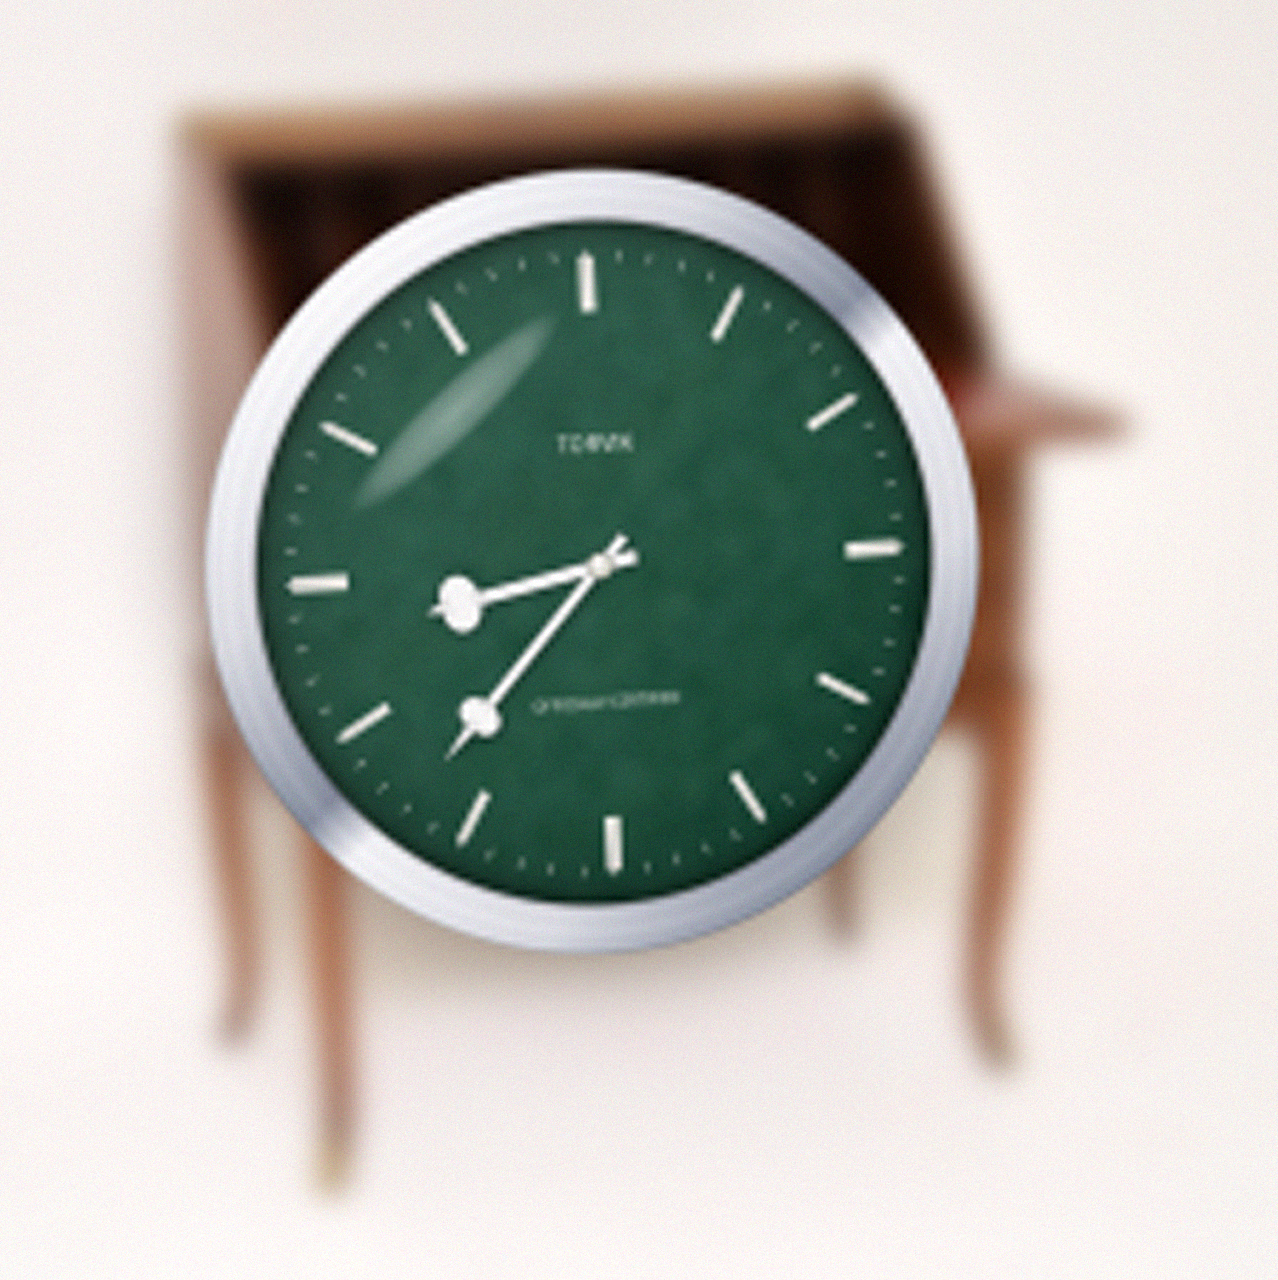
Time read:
8.37
